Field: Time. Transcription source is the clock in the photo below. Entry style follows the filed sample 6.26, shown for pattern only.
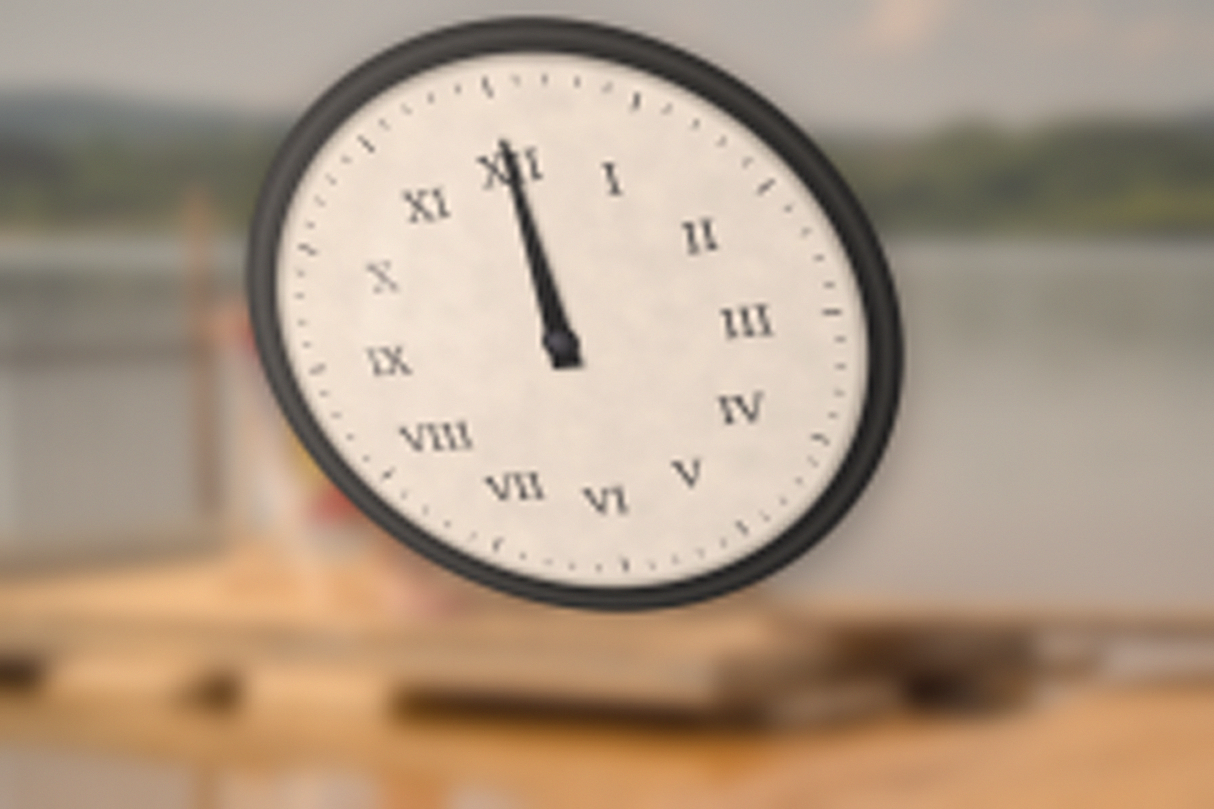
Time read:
12.00
